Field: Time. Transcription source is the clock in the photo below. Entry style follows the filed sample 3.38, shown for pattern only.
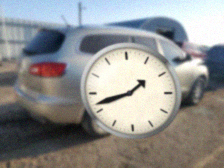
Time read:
1.42
